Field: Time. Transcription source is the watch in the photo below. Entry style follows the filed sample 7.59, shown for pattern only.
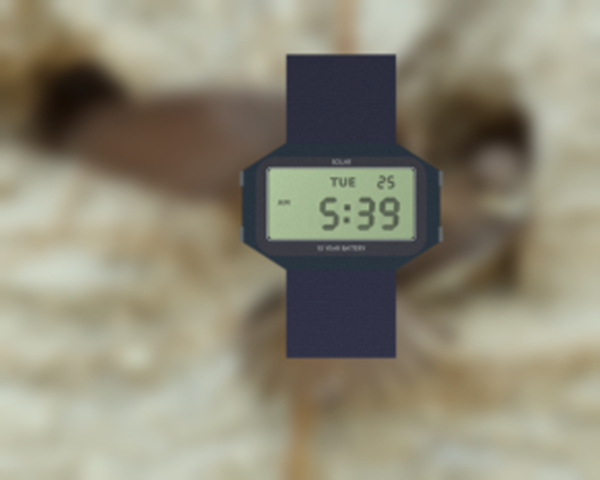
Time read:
5.39
